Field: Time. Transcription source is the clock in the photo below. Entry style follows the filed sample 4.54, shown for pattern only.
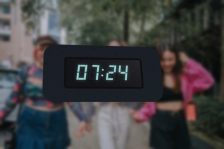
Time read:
7.24
